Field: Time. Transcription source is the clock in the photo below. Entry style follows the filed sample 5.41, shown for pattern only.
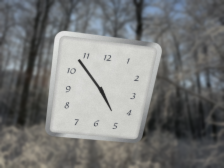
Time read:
4.53
